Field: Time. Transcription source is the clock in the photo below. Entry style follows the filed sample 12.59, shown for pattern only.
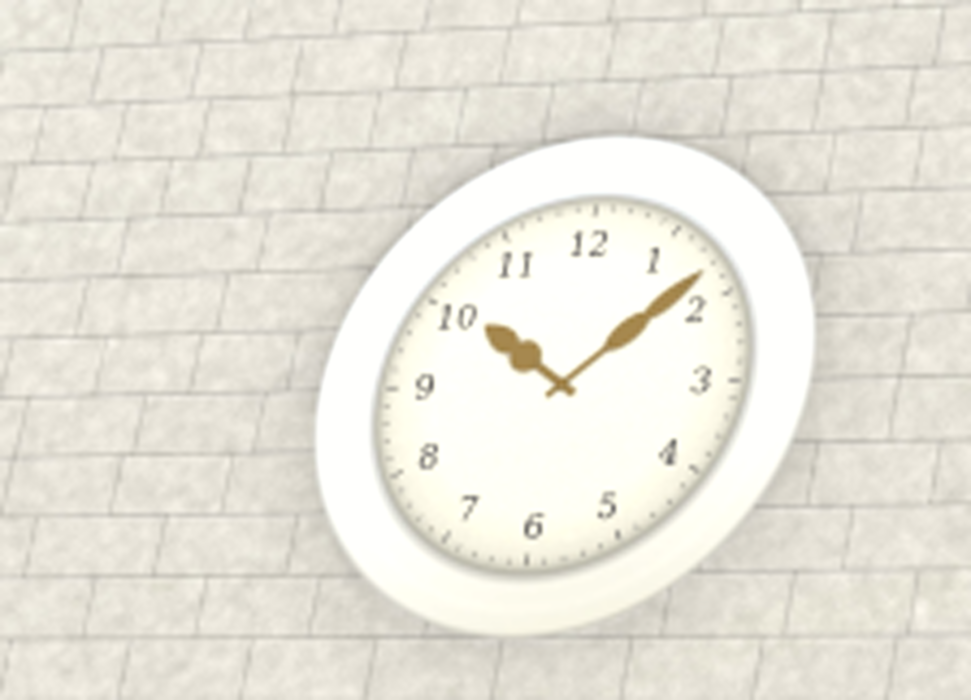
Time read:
10.08
